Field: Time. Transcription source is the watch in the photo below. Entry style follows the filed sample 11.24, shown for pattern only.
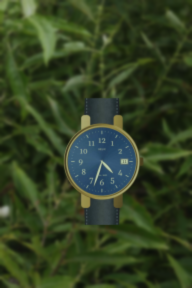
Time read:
4.33
